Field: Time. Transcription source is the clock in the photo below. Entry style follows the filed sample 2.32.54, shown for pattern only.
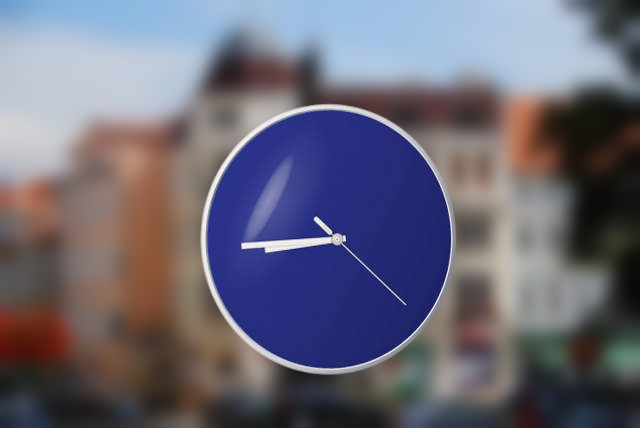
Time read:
8.44.22
